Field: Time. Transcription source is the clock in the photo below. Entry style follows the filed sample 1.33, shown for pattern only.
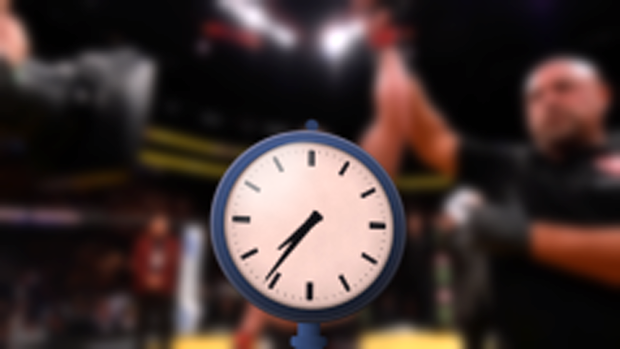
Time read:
7.36
